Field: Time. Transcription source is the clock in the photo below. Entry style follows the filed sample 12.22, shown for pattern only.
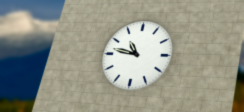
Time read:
10.47
